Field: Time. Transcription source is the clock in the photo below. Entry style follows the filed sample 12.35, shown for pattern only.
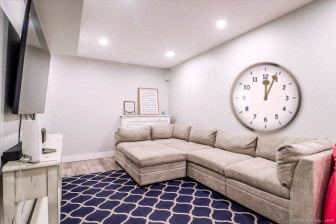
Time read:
12.04
